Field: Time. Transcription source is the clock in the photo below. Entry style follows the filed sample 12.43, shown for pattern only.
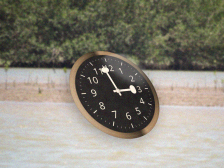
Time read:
2.58
